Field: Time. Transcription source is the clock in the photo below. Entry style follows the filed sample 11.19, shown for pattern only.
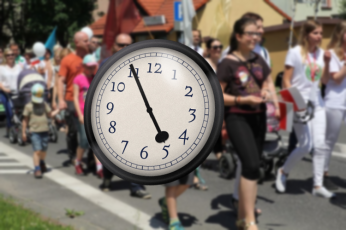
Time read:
4.55
